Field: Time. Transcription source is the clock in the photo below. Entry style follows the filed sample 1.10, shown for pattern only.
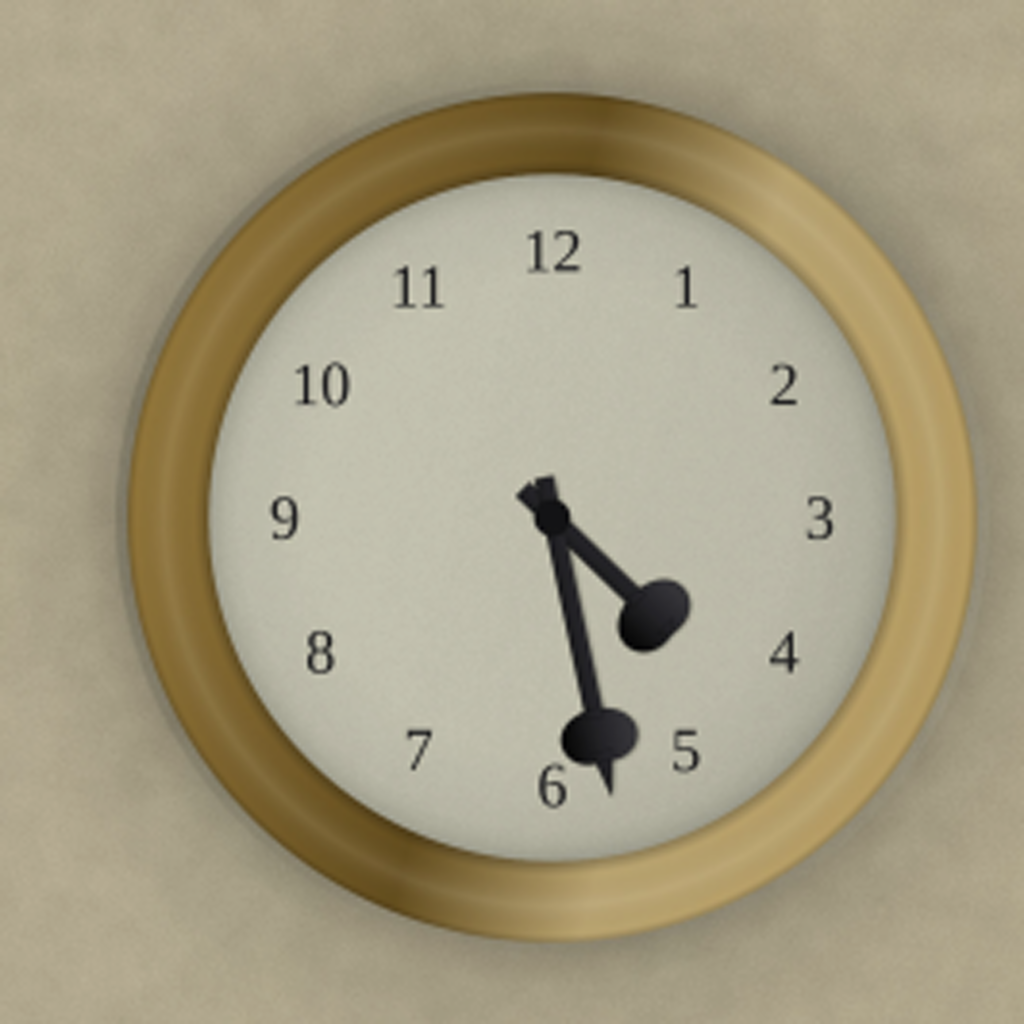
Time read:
4.28
